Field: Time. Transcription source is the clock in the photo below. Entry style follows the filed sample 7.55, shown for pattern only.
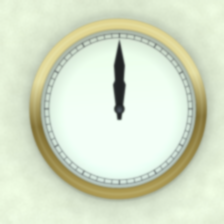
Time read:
12.00
